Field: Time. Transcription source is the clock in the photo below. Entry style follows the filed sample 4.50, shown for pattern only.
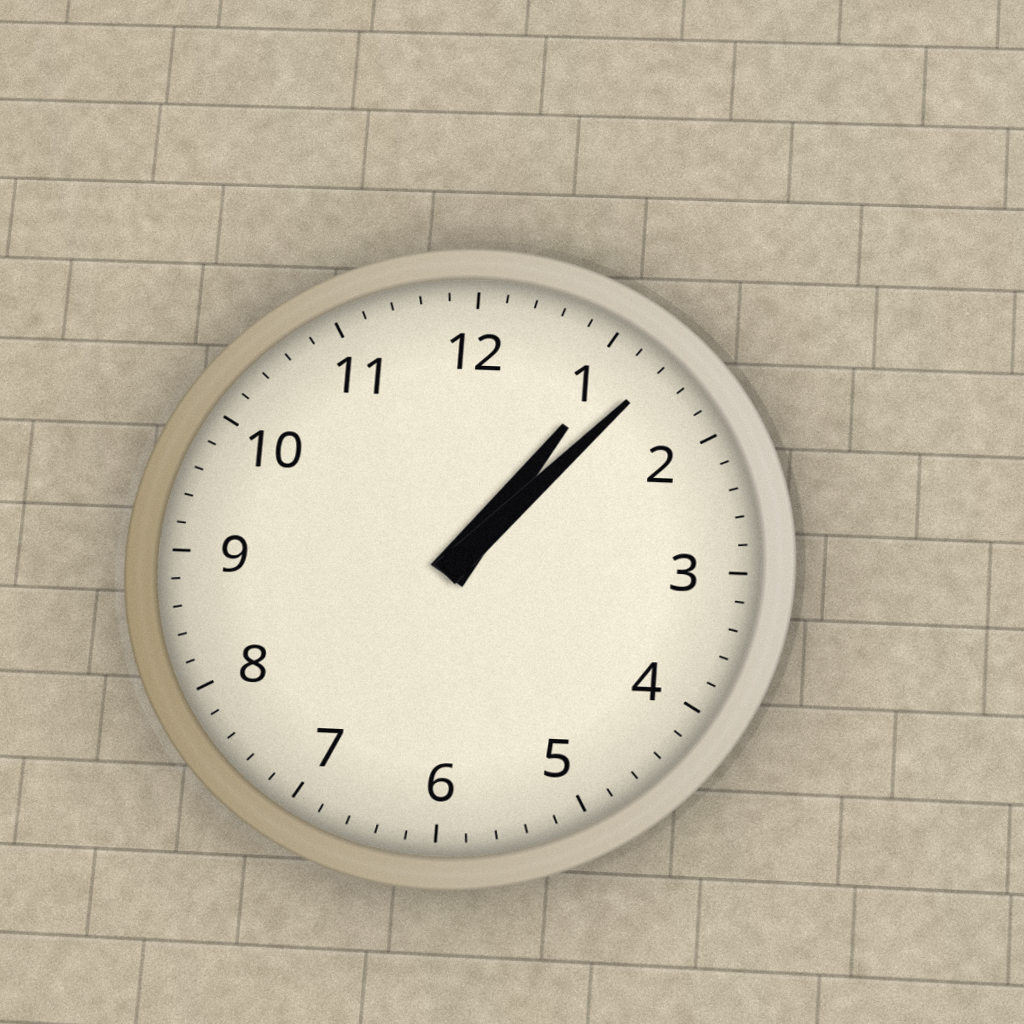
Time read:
1.07
